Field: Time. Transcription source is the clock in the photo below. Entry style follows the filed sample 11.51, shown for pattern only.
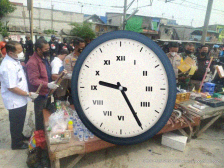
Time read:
9.25
